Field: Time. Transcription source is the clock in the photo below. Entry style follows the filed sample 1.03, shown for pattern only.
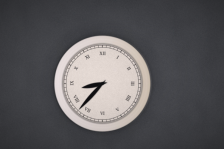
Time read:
8.37
